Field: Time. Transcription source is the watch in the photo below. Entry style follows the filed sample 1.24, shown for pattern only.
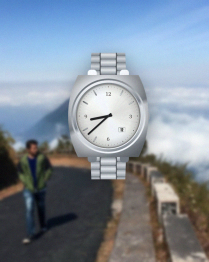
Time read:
8.38
